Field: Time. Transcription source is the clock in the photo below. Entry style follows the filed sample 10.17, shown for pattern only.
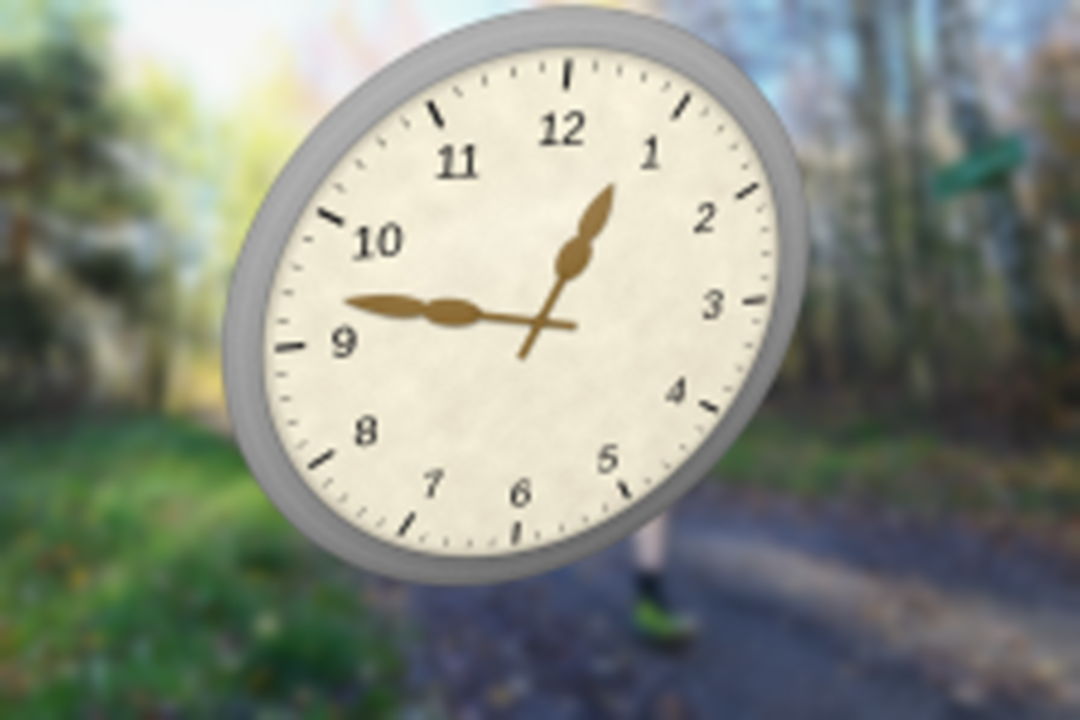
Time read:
12.47
